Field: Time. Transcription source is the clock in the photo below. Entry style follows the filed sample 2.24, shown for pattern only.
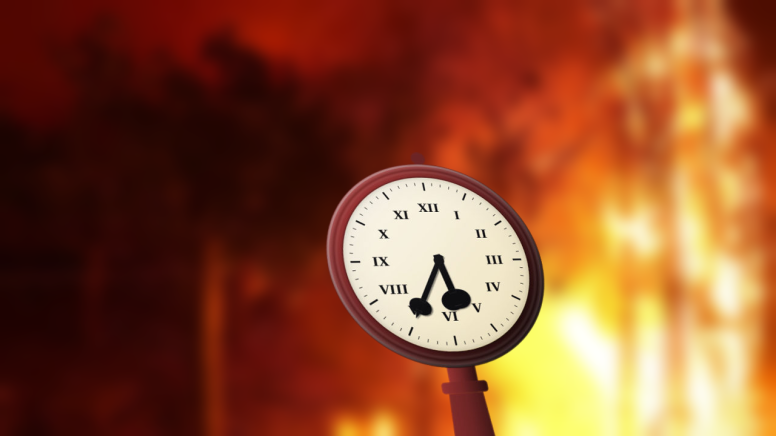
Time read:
5.35
